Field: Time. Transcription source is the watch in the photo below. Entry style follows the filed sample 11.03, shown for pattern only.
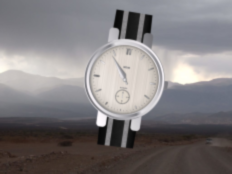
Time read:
10.54
